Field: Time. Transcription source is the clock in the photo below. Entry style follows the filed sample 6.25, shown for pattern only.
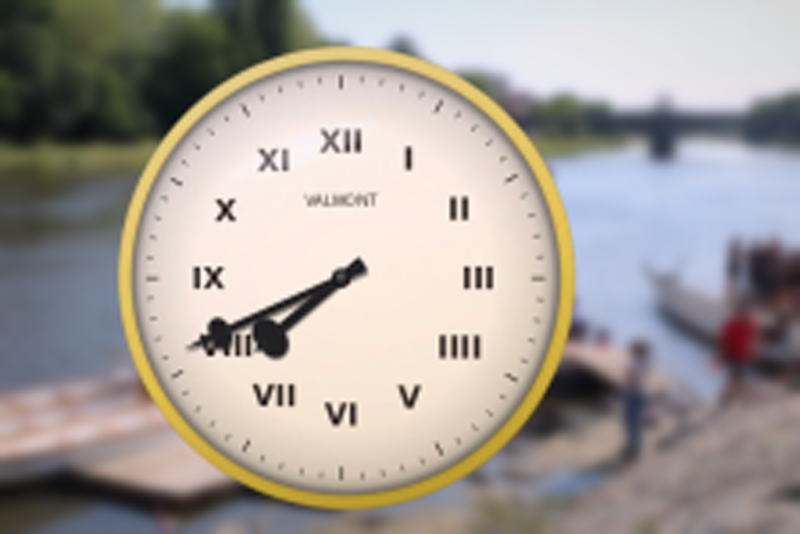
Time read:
7.41
